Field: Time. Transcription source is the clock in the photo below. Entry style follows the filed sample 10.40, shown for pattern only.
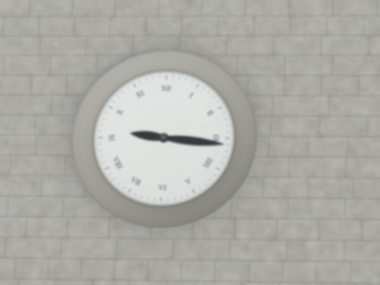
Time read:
9.16
